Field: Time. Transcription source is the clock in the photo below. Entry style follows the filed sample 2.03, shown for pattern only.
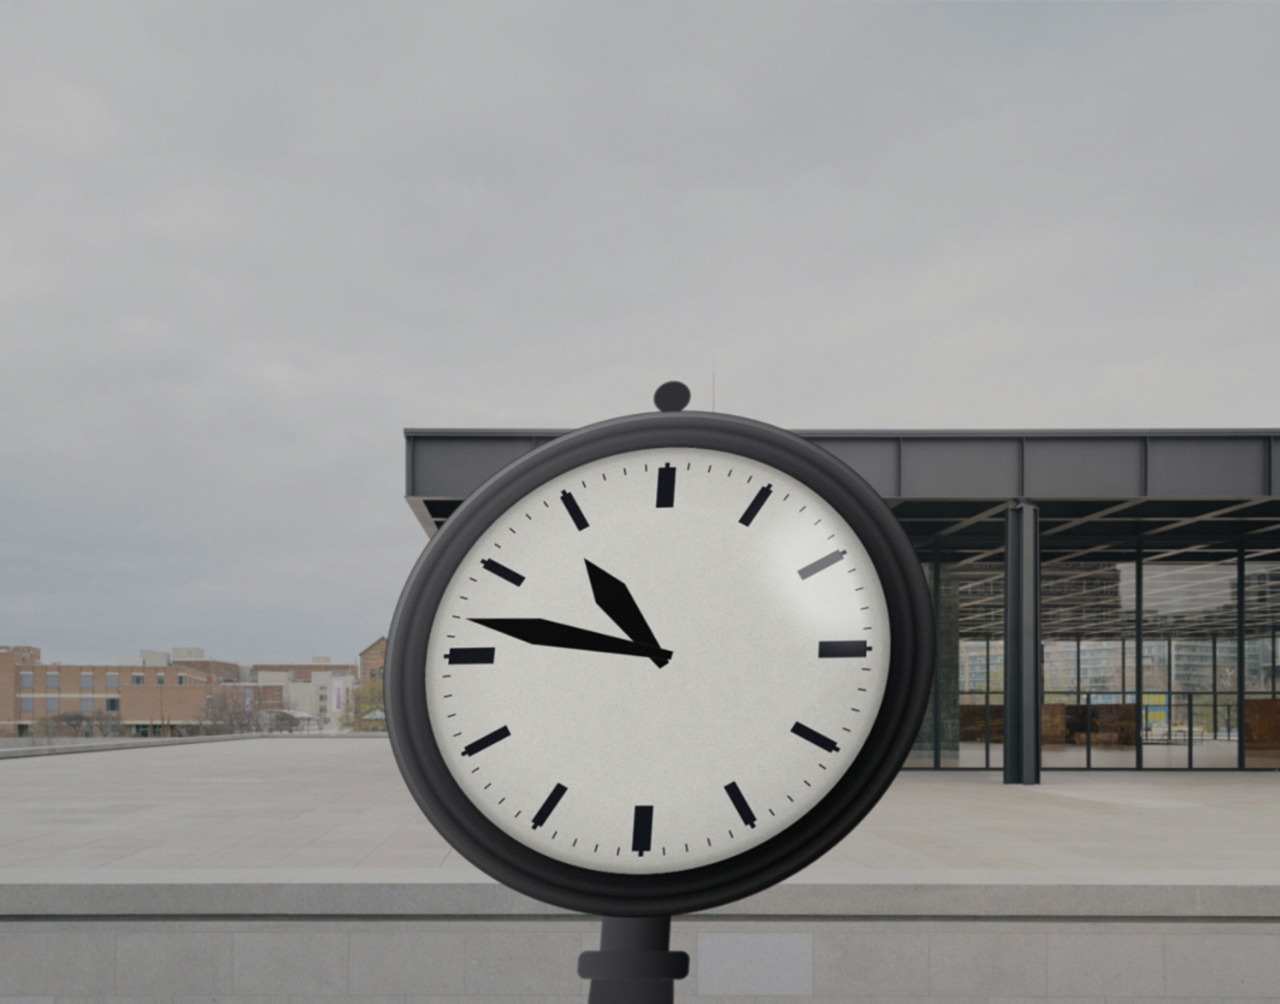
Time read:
10.47
